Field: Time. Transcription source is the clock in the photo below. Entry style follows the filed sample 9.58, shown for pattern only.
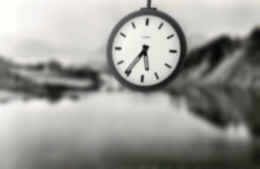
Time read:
5.36
